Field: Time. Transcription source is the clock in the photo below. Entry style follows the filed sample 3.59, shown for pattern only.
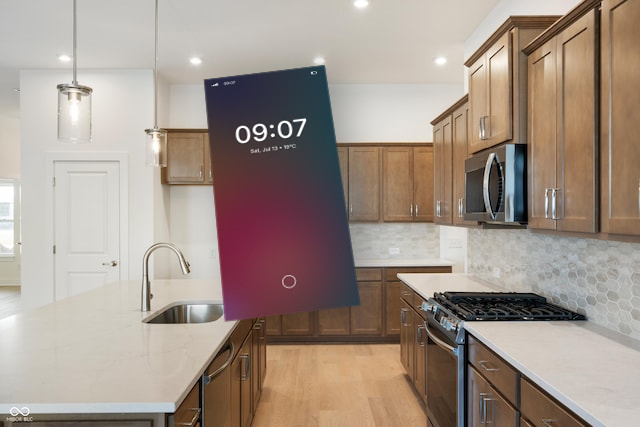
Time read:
9.07
